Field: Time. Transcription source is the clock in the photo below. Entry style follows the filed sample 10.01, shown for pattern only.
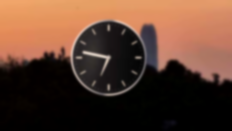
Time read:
6.47
